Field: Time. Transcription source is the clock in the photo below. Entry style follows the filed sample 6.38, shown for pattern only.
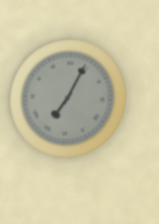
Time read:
7.04
